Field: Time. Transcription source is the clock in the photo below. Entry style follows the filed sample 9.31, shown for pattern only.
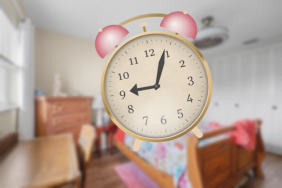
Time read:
9.04
